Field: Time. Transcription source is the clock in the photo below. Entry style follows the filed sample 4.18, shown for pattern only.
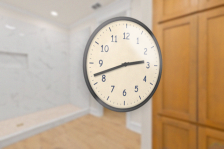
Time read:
2.42
